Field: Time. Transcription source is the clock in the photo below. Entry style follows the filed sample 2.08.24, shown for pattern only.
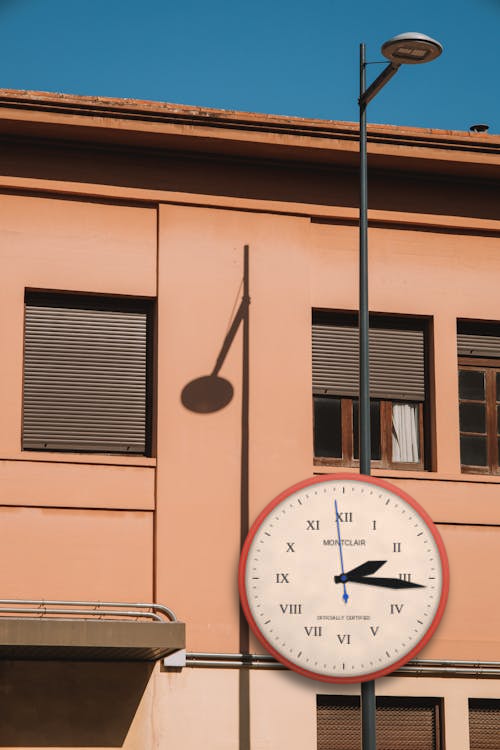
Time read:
2.15.59
